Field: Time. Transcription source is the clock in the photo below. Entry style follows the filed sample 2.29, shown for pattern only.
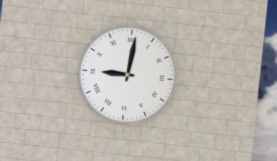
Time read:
9.01
